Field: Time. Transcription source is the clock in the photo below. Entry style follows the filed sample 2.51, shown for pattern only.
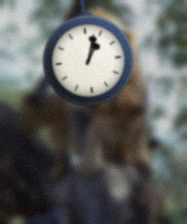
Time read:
1.03
